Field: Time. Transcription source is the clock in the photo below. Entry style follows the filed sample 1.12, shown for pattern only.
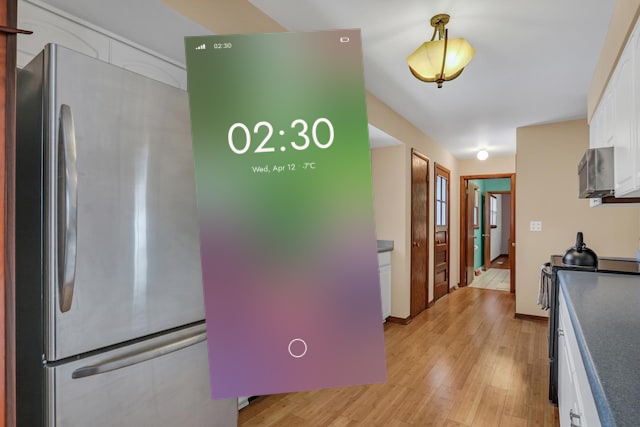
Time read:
2.30
